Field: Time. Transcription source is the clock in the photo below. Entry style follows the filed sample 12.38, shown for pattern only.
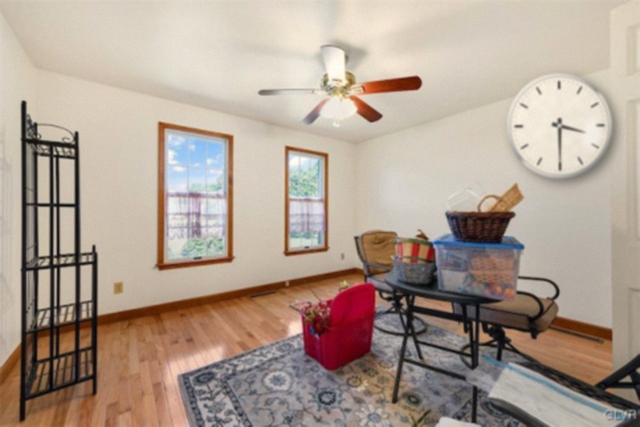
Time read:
3.30
